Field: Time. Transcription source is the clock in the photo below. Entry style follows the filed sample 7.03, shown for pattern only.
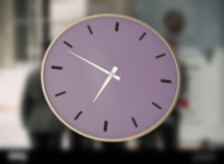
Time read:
6.49
